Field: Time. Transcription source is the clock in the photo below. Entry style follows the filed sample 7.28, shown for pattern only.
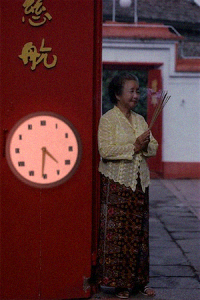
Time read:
4.31
